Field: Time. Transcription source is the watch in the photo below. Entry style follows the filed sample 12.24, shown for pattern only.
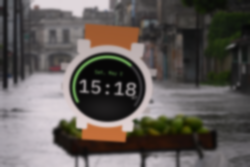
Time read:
15.18
